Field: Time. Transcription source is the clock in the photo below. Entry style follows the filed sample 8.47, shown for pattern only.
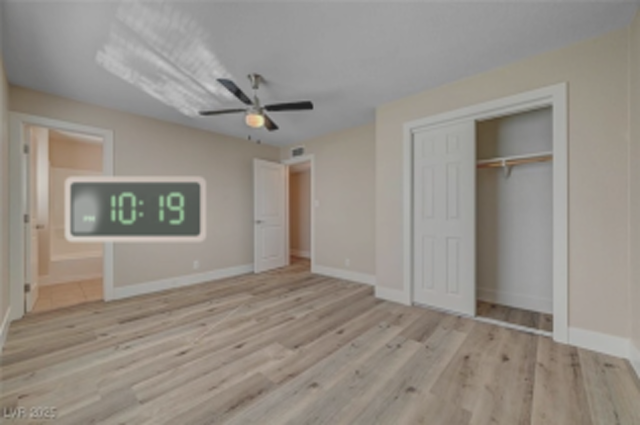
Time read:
10.19
